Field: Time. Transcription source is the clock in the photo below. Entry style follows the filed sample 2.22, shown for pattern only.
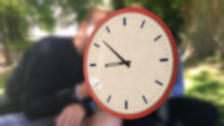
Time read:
8.52
